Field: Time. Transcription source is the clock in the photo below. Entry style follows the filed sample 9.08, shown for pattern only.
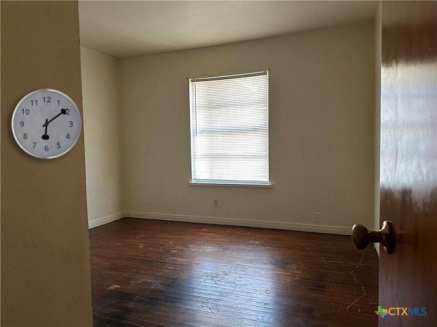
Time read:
6.09
